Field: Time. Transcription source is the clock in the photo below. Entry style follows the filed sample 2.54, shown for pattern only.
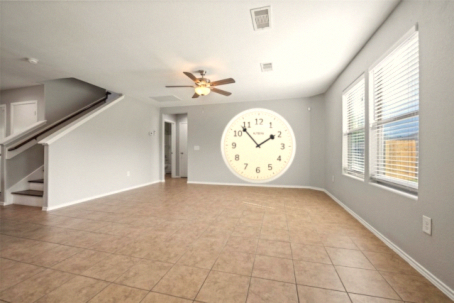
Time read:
1.53
